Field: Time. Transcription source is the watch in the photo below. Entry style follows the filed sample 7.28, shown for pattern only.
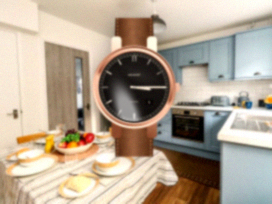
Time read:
3.15
